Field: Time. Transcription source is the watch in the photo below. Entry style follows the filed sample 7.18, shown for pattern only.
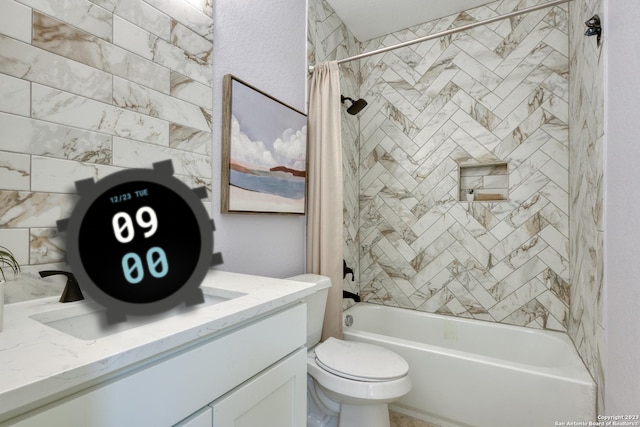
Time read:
9.00
